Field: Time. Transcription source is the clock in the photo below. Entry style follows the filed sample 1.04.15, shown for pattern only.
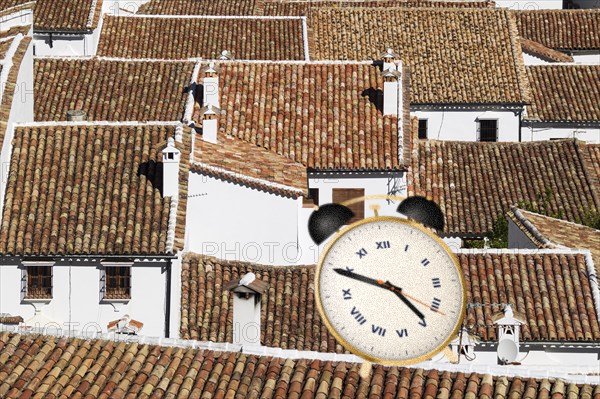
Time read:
4.49.21
